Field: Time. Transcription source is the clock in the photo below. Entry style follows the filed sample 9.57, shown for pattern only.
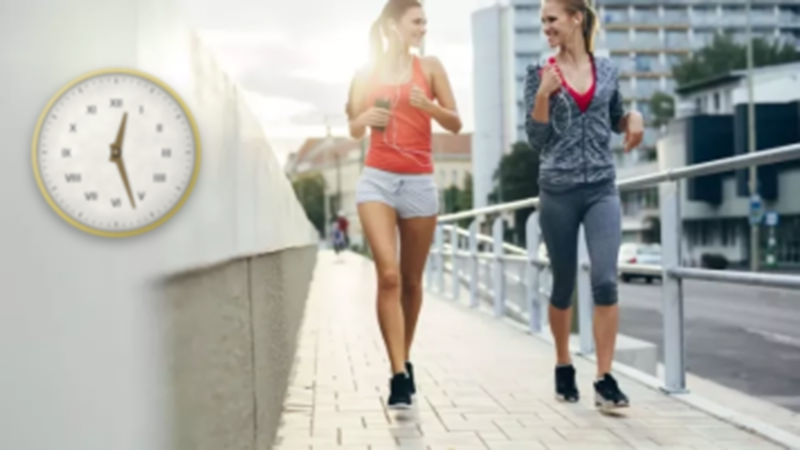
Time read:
12.27
